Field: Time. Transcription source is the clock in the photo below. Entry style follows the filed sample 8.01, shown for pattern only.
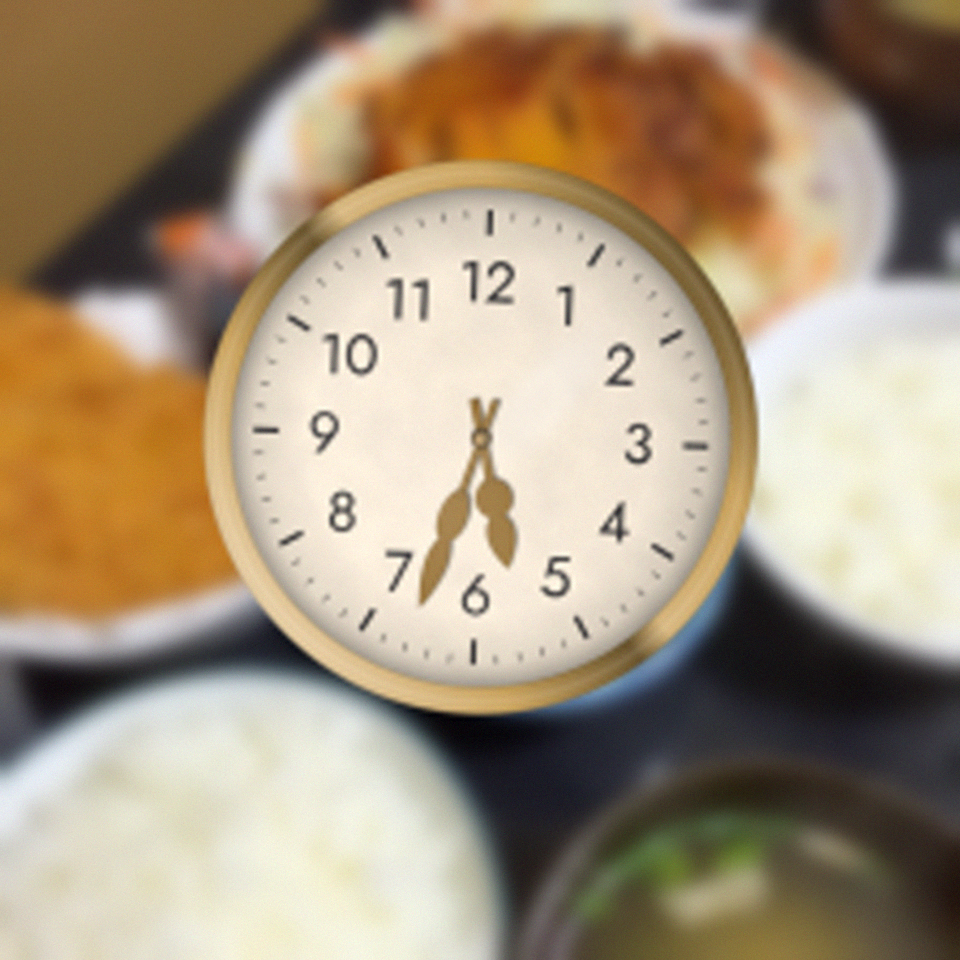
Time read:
5.33
